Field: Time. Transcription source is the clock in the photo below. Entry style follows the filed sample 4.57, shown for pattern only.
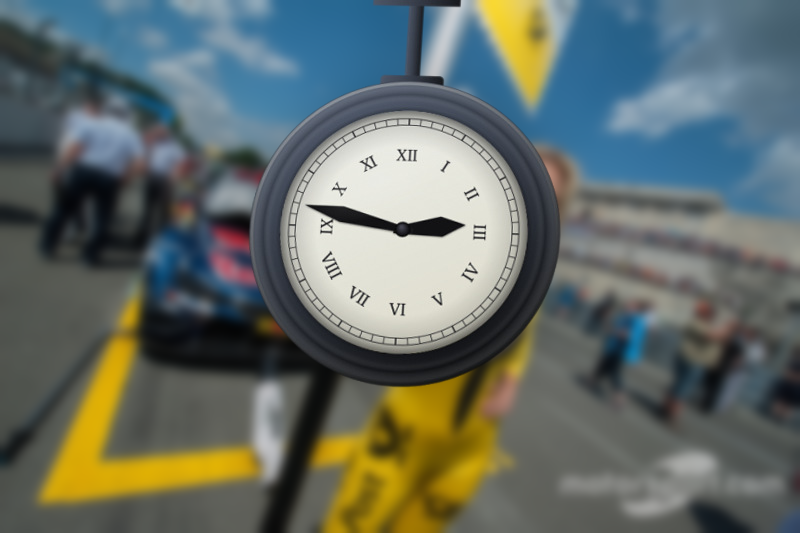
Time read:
2.47
